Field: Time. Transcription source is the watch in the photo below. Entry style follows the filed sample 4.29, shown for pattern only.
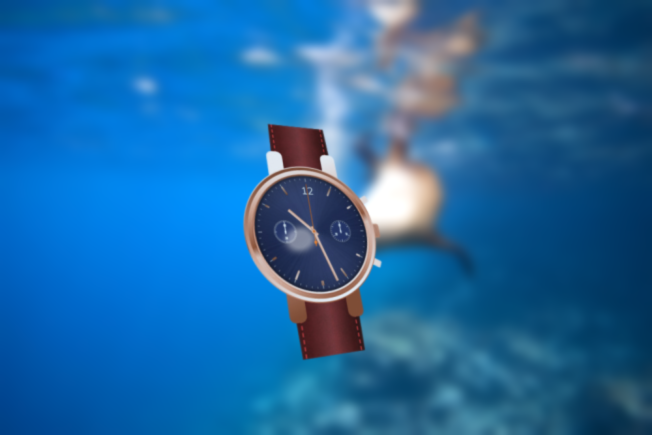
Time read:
10.27
